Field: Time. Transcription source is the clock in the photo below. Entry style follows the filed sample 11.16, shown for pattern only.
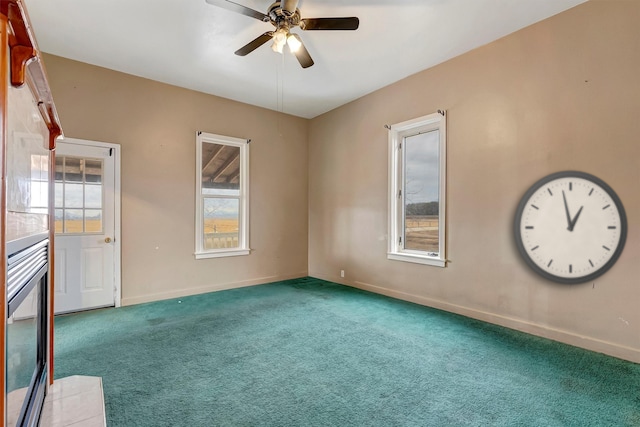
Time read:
12.58
